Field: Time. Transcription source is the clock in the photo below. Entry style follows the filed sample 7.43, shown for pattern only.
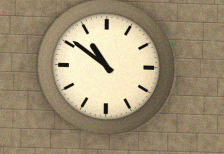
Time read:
10.51
